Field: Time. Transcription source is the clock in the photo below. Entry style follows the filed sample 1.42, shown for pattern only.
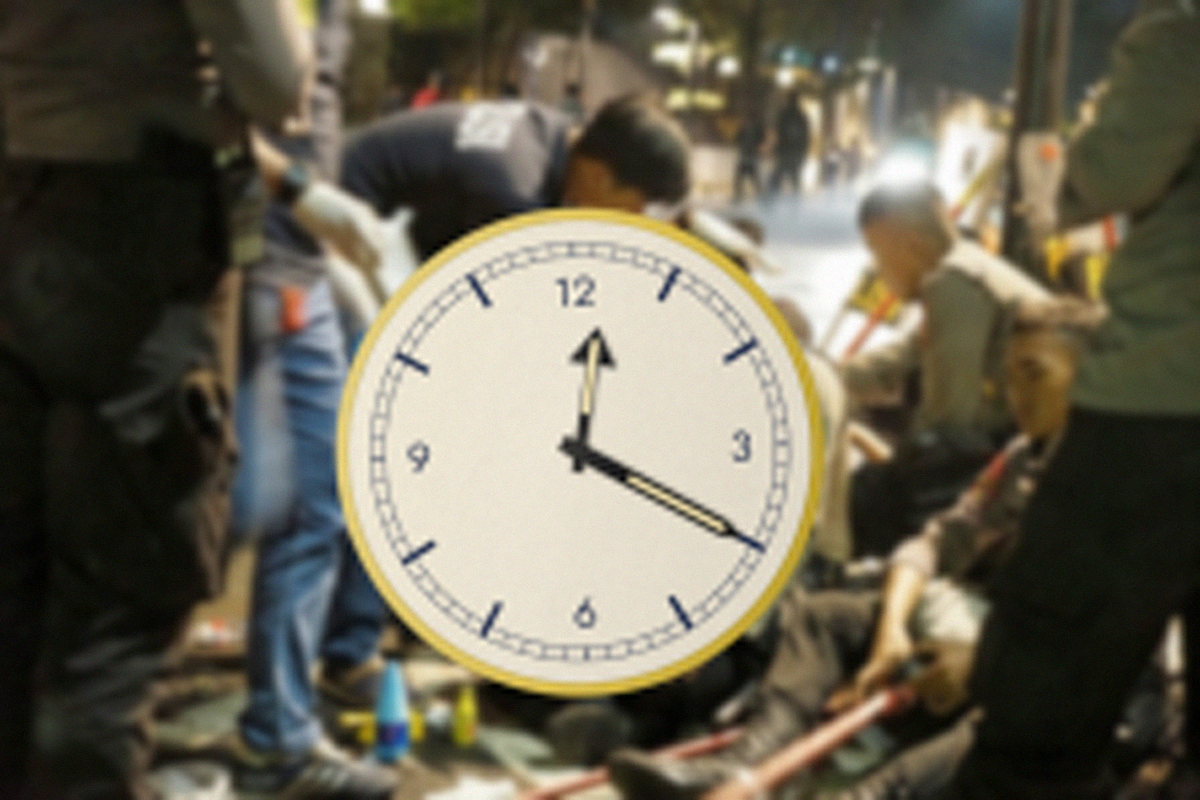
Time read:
12.20
